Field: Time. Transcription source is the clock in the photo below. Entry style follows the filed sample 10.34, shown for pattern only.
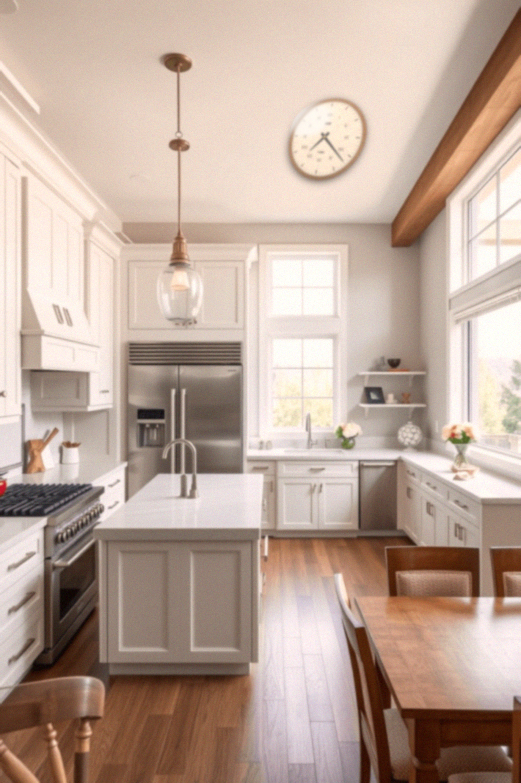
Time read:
7.22
